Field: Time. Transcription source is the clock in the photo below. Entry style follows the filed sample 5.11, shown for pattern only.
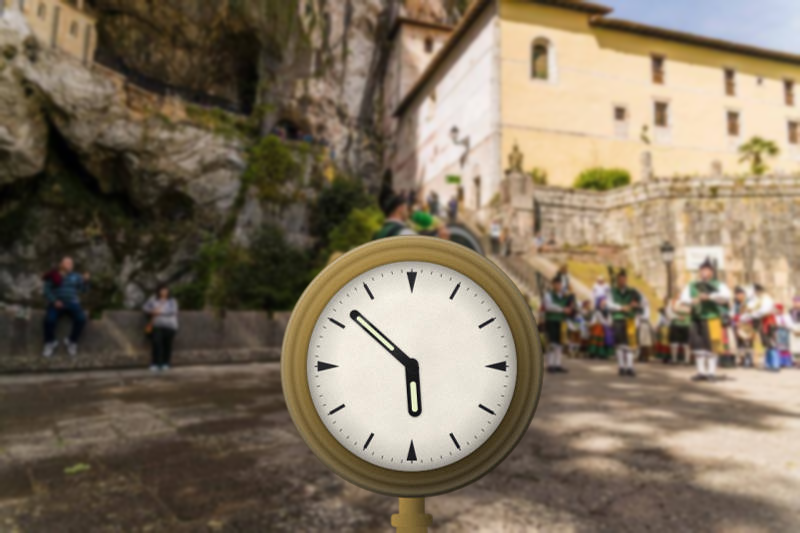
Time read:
5.52
